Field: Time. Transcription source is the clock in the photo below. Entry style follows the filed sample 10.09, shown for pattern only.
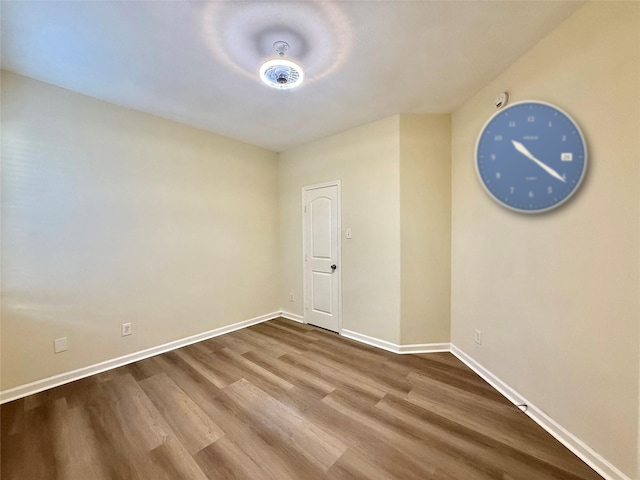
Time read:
10.21
